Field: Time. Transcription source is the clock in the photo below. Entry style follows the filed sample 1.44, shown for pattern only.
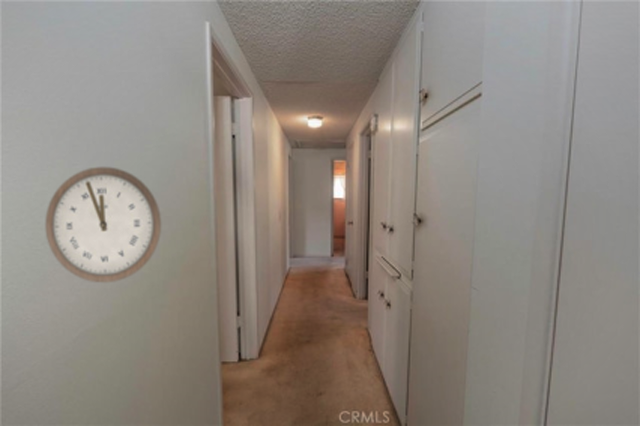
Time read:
11.57
